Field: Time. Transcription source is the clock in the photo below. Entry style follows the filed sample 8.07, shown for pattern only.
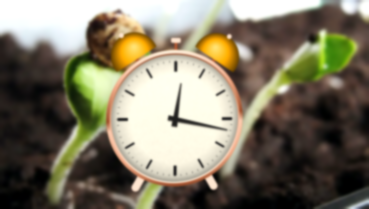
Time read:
12.17
